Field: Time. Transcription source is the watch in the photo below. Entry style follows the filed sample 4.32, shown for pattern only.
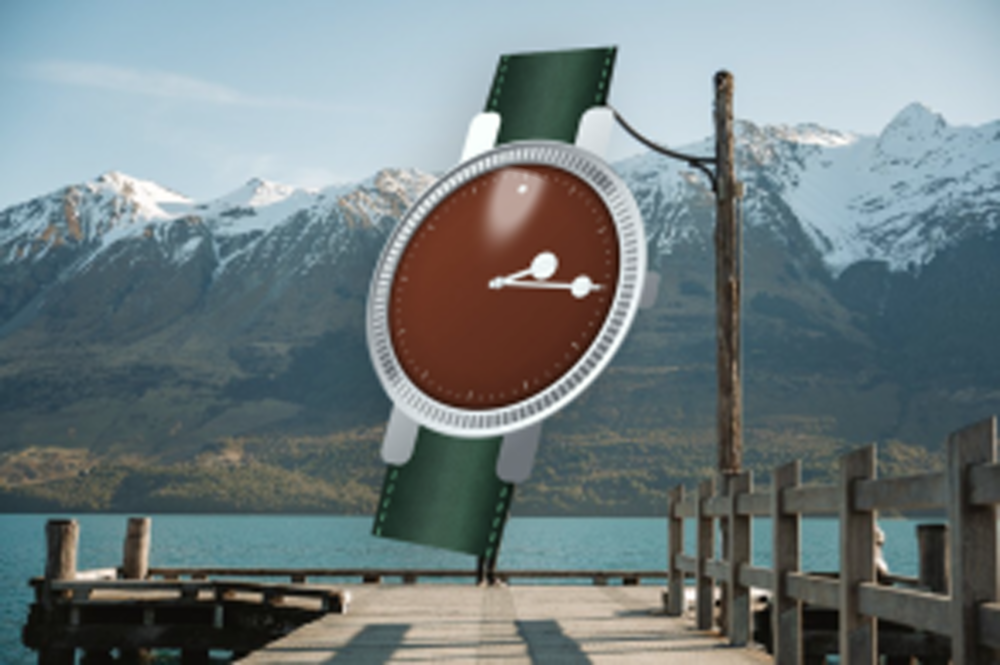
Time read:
2.15
